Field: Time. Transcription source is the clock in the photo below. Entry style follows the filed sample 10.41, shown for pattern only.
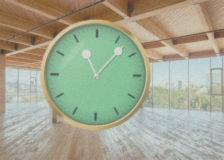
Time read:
11.07
